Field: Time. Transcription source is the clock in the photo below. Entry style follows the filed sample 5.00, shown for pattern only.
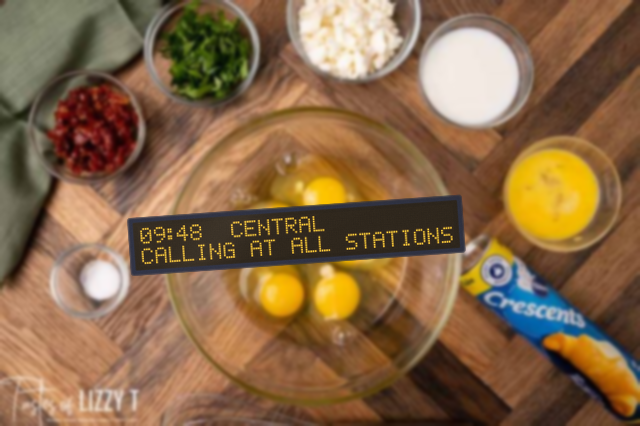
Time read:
9.48
